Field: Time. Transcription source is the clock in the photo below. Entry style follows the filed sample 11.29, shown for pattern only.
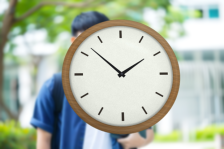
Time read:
1.52
